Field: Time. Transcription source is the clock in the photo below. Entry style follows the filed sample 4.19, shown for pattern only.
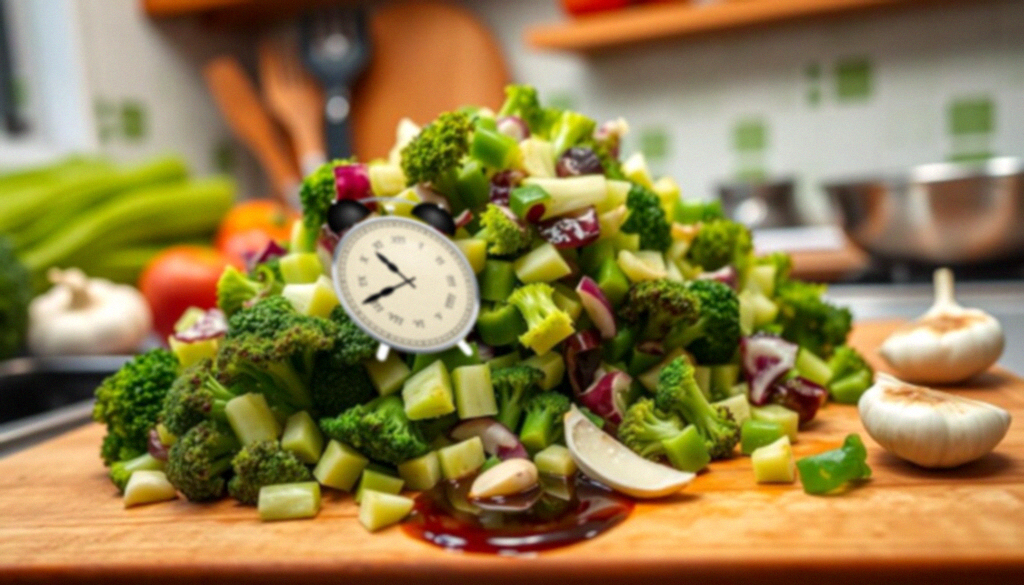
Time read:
10.41
